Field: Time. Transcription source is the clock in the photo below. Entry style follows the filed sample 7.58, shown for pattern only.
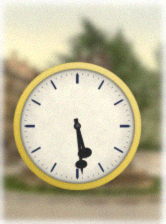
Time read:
5.29
